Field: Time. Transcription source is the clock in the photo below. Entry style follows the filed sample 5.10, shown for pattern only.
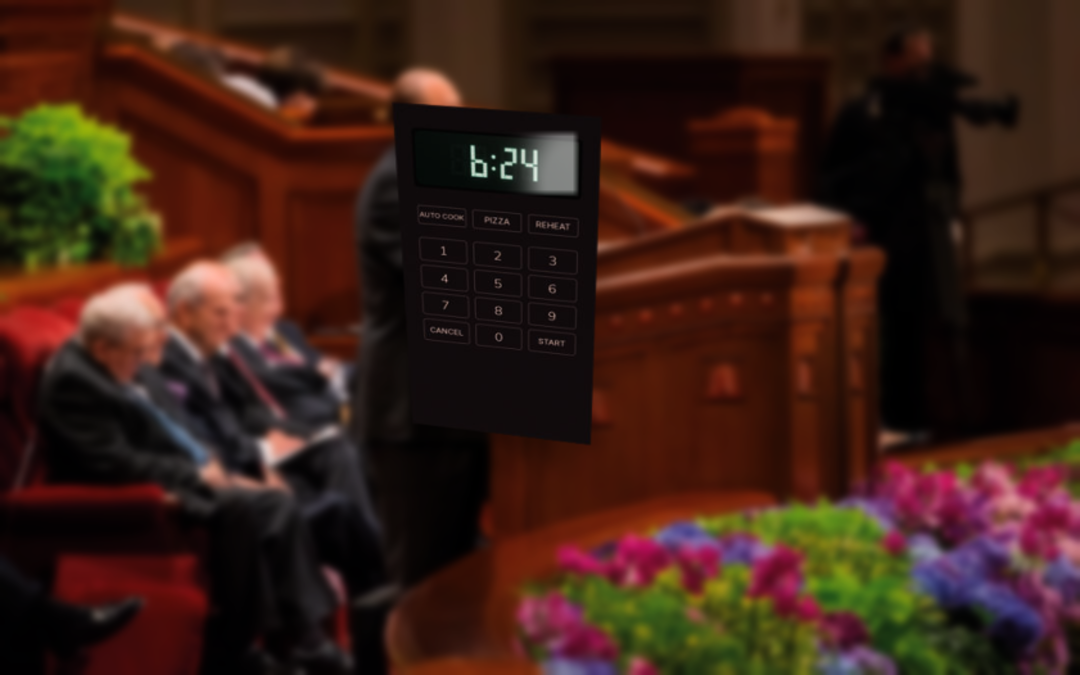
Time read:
6.24
